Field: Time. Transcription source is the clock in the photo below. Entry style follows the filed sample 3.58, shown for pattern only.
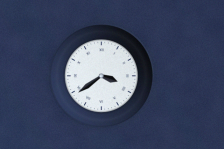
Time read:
3.39
